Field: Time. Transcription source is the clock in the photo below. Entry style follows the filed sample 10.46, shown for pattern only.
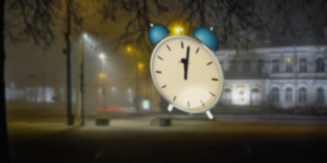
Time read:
12.02
